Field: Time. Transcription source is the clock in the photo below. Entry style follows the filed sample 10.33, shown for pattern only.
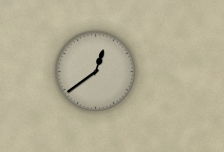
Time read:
12.39
